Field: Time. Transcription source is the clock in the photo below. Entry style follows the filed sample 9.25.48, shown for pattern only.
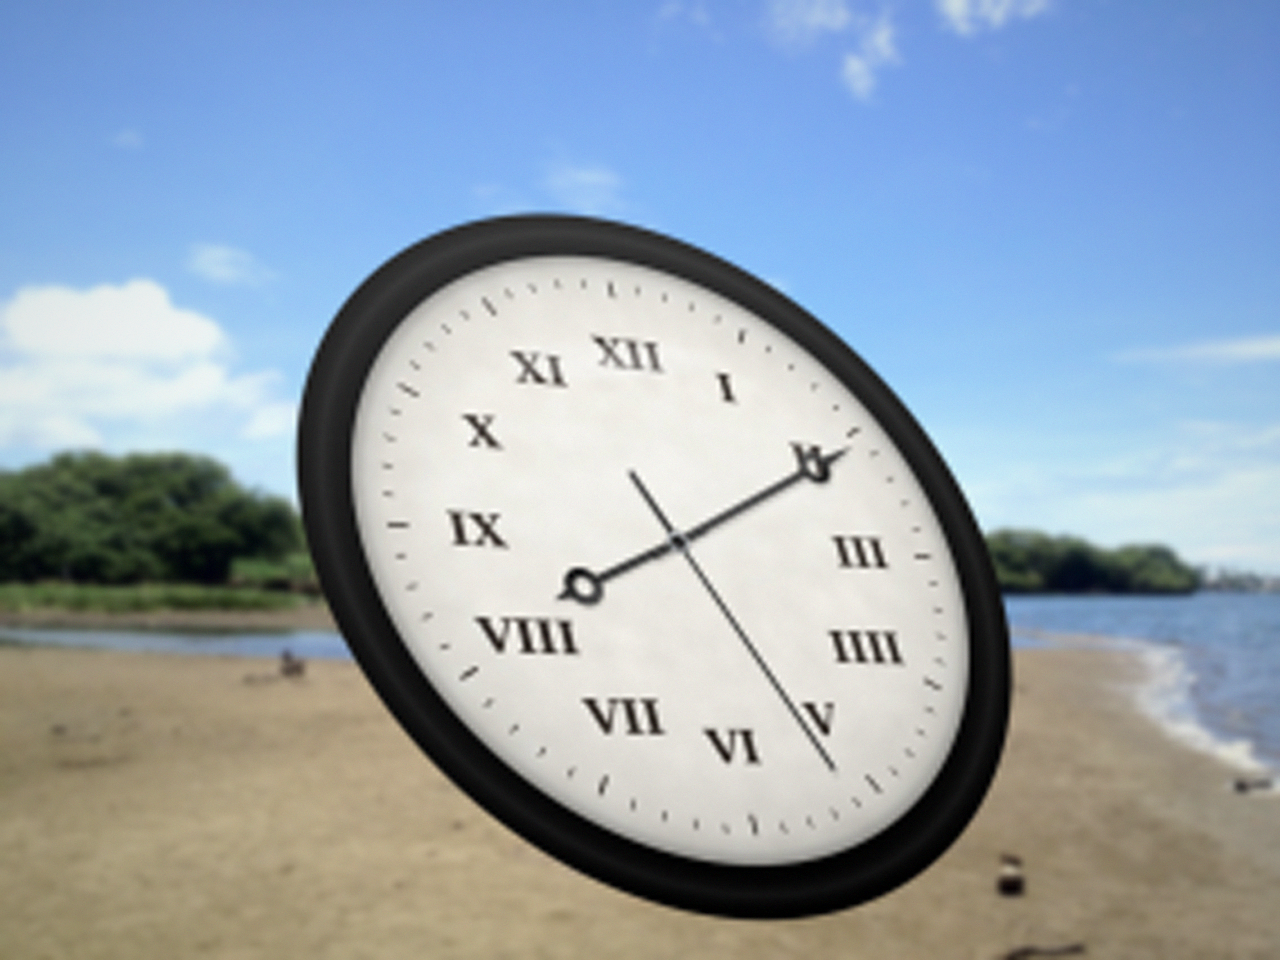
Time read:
8.10.26
